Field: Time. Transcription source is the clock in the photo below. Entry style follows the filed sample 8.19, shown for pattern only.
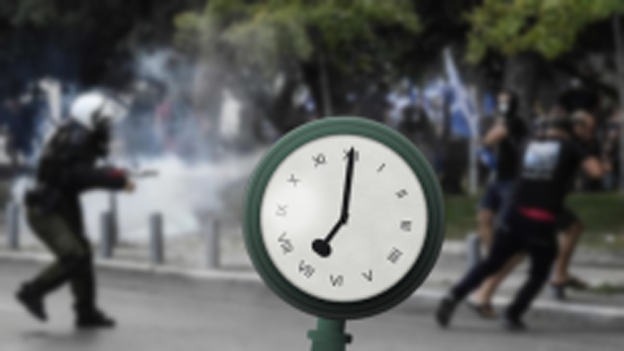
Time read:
7.00
